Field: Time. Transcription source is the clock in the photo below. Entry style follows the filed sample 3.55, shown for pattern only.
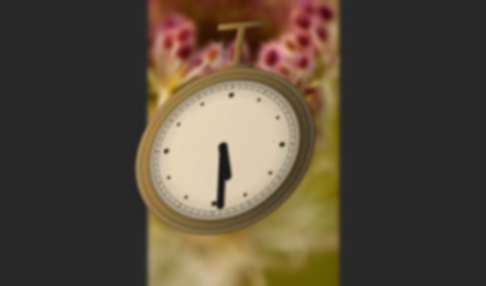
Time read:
5.29
